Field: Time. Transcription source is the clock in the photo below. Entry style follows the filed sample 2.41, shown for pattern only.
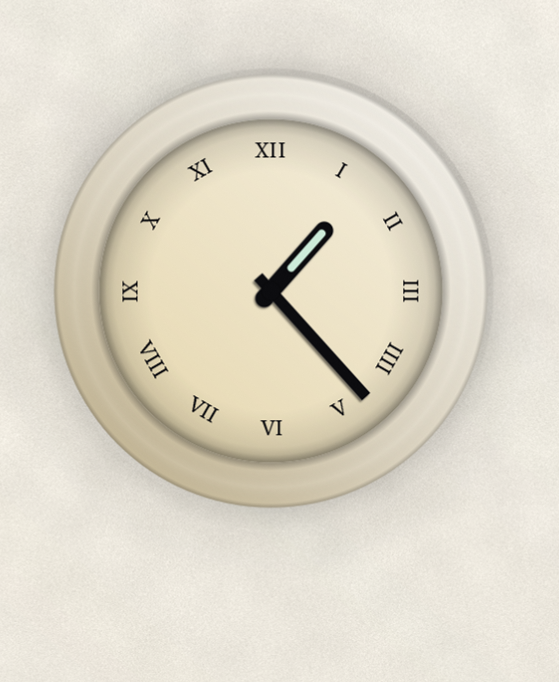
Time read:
1.23
